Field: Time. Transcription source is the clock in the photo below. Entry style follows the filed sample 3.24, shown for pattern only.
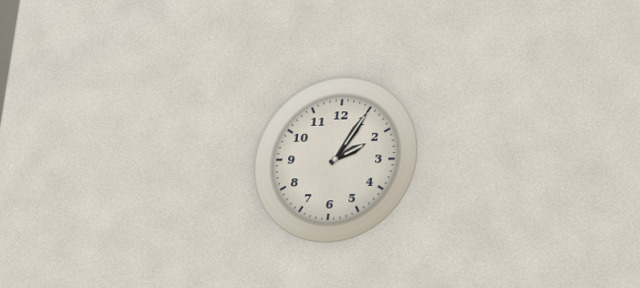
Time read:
2.05
